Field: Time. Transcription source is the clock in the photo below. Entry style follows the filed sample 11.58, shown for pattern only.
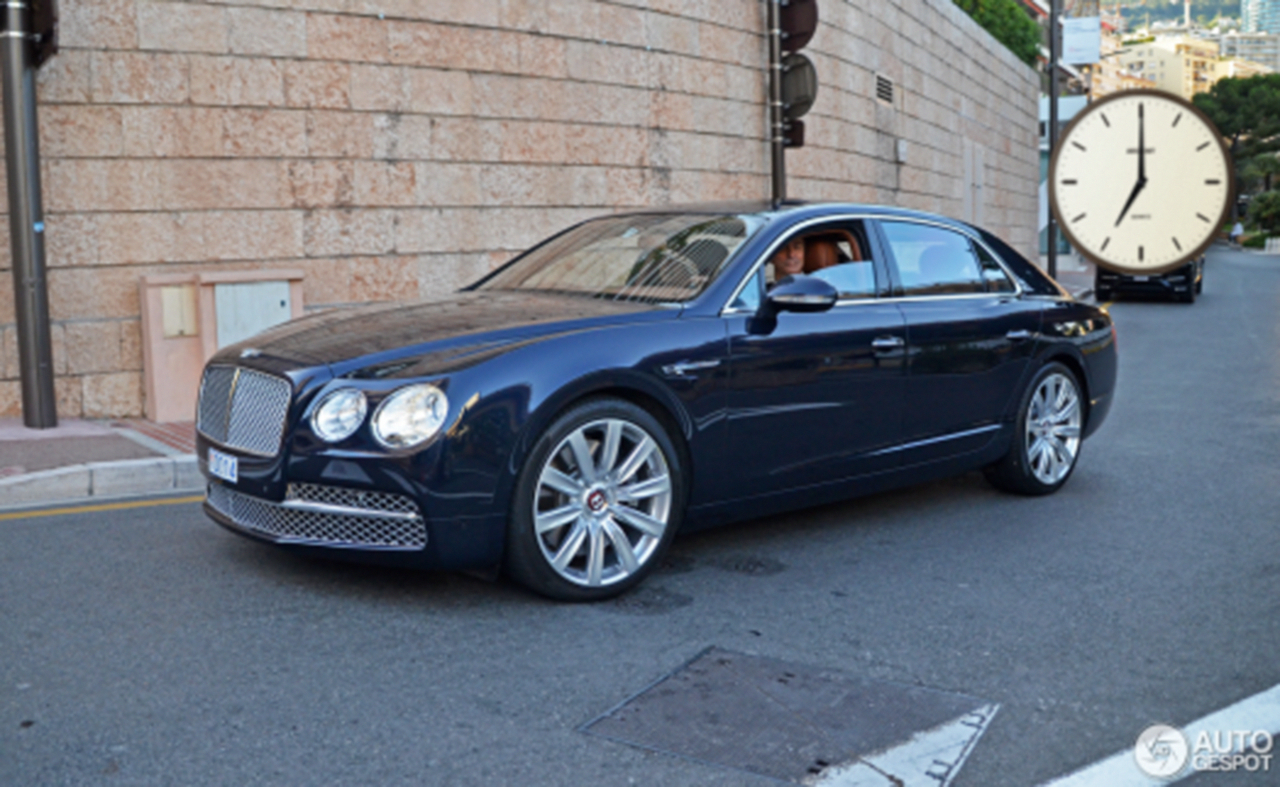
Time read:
7.00
